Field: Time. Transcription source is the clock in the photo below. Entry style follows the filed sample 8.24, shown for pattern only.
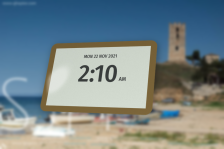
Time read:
2.10
